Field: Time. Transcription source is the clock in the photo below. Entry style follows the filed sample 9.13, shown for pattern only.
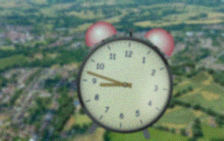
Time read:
8.47
